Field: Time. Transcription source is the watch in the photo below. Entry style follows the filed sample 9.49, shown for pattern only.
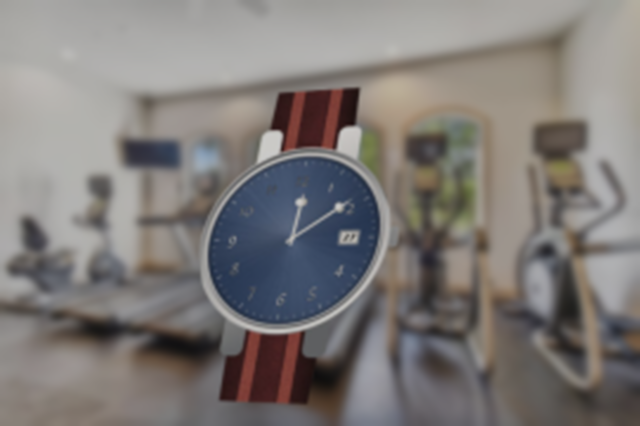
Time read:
12.09
